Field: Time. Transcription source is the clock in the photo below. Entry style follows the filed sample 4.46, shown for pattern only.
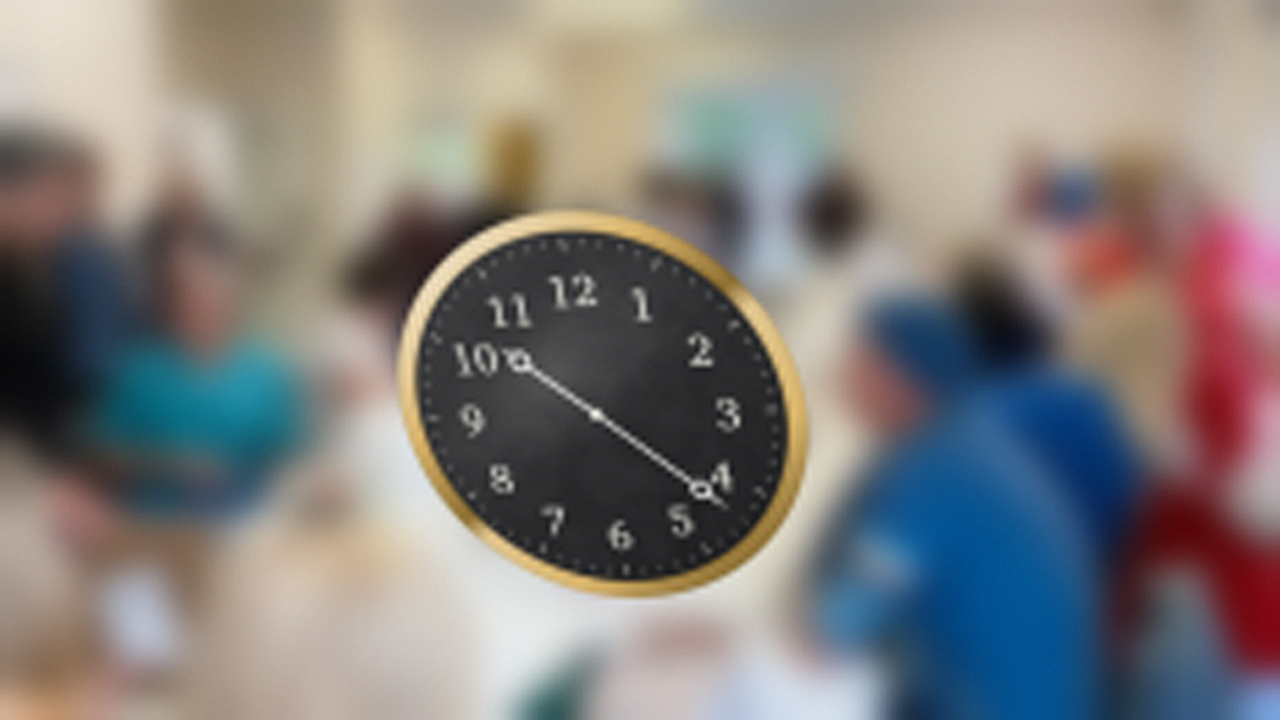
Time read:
10.22
